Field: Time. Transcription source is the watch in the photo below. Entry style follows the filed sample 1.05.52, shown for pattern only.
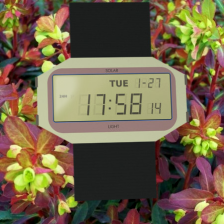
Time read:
17.58.14
